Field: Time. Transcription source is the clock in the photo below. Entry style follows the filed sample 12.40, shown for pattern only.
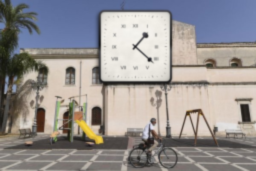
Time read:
1.22
